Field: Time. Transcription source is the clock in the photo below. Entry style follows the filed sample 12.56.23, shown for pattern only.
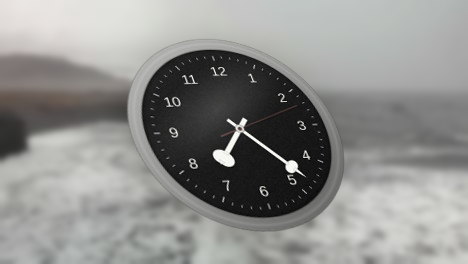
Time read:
7.23.12
